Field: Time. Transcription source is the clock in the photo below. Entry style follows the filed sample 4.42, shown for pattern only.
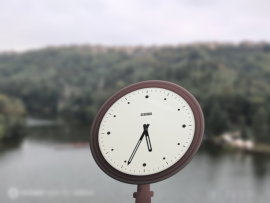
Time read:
5.34
